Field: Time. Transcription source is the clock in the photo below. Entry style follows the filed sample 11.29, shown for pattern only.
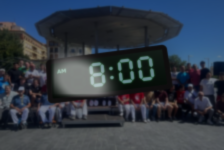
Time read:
8.00
